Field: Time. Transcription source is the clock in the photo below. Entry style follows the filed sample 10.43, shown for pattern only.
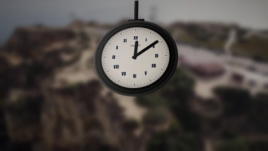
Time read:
12.09
